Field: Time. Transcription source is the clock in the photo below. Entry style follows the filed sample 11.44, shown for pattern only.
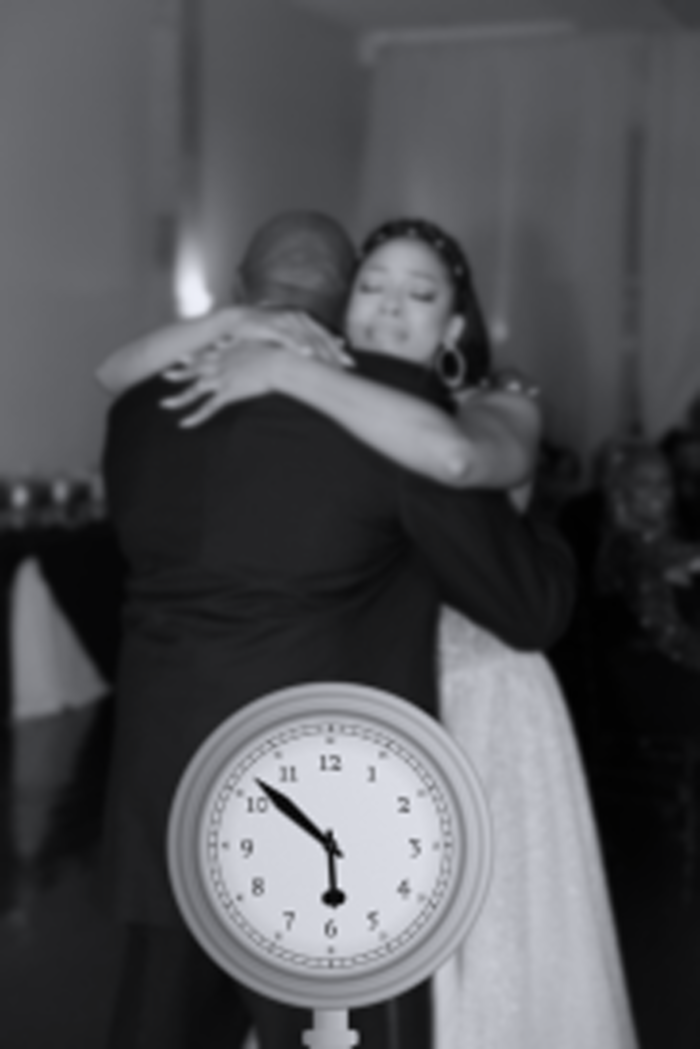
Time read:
5.52
